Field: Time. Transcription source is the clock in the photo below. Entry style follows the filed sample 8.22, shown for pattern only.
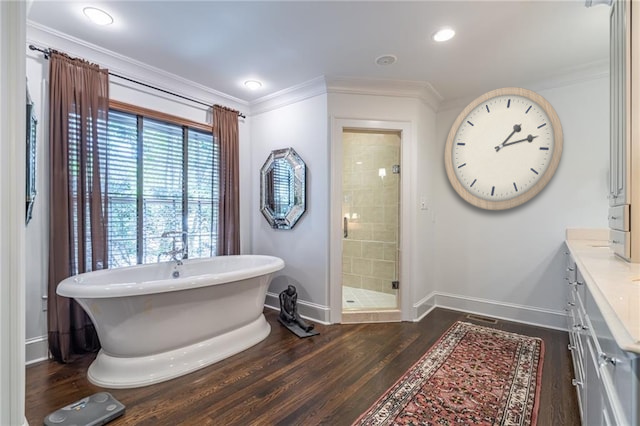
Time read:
1.12
